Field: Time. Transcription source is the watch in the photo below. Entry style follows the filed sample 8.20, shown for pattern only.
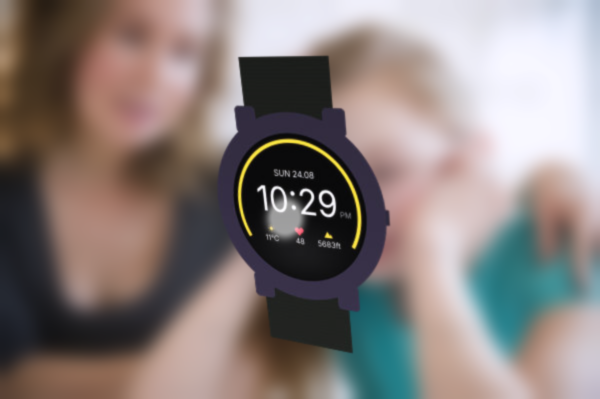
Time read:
10.29
